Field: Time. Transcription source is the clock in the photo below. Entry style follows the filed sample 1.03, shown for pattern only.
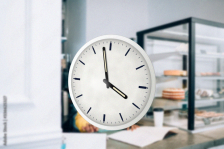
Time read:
3.58
